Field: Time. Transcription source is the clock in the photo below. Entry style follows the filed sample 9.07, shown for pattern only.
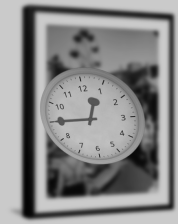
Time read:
12.45
